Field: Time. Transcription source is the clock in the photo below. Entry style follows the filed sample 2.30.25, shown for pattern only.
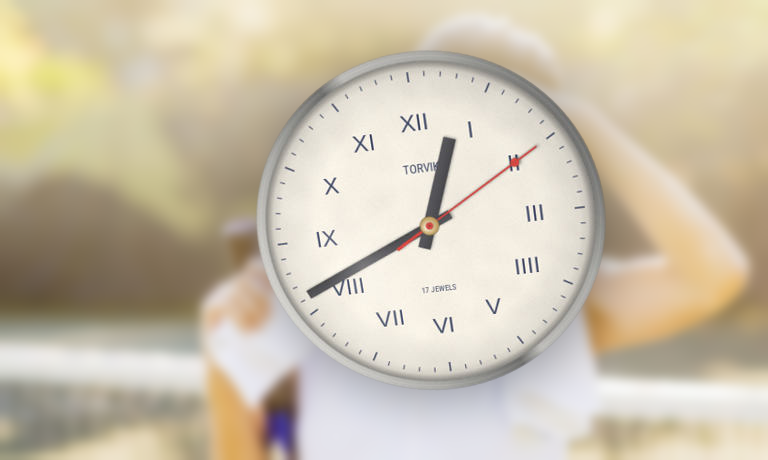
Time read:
12.41.10
